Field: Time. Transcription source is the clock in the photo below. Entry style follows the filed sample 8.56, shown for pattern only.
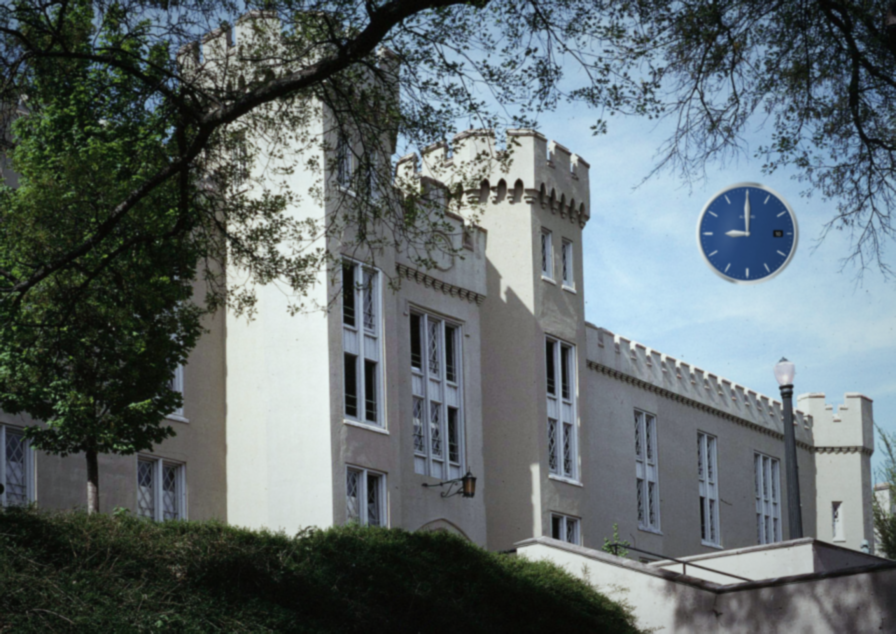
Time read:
9.00
